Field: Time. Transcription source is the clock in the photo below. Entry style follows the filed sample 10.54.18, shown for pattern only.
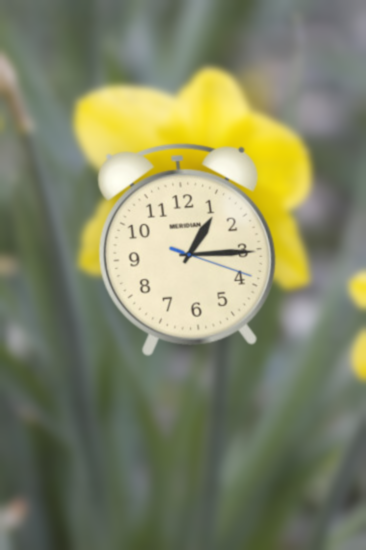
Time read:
1.15.19
